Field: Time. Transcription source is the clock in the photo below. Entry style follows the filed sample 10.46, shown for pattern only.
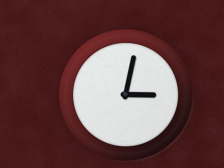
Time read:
3.02
